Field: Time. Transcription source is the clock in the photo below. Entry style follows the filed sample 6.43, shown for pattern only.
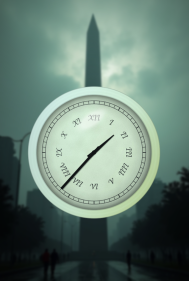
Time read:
1.37
